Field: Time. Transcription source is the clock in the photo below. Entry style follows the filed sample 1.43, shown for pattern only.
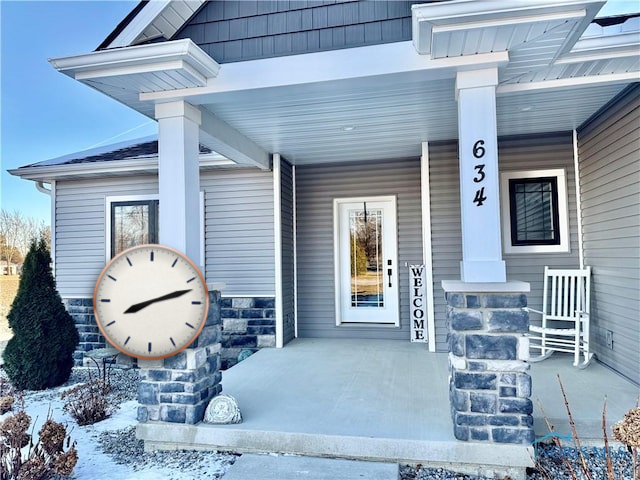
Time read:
8.12
